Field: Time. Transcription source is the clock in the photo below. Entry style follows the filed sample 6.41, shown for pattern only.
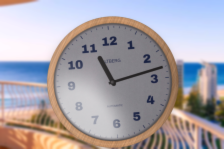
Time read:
11.13
